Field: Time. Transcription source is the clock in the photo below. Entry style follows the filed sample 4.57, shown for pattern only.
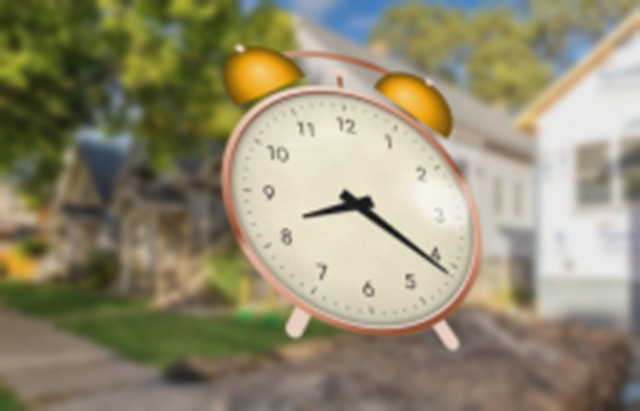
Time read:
8.21
